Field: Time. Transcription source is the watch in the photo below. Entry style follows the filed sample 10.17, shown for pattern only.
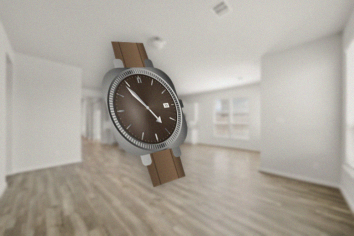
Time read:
4.54
